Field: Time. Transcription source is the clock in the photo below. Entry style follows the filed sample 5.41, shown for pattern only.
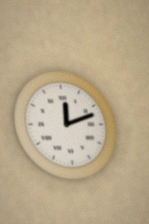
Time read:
12.12
